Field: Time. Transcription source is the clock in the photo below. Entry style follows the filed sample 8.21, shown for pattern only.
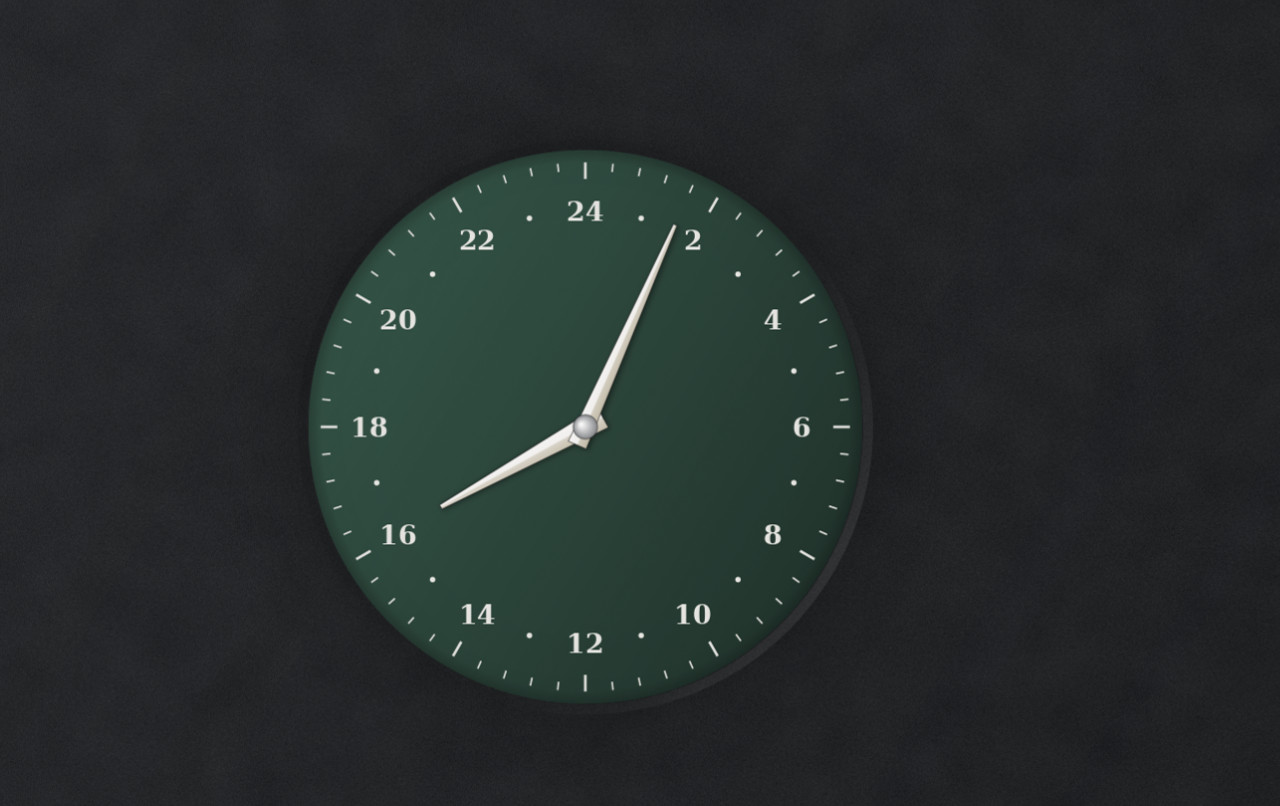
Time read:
16.04
